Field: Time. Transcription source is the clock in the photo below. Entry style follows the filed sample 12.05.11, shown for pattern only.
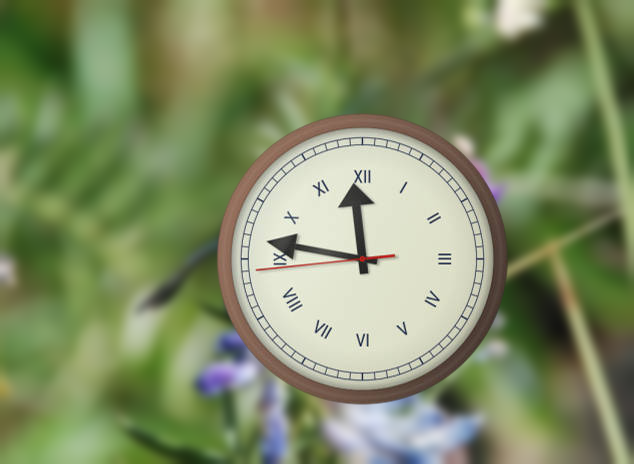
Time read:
11.46.44
